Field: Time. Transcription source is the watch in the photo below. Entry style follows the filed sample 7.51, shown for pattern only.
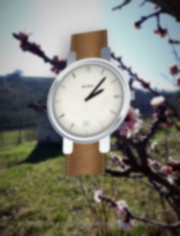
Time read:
2.07
